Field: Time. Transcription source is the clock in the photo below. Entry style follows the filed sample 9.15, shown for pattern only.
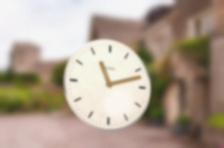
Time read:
11.12
